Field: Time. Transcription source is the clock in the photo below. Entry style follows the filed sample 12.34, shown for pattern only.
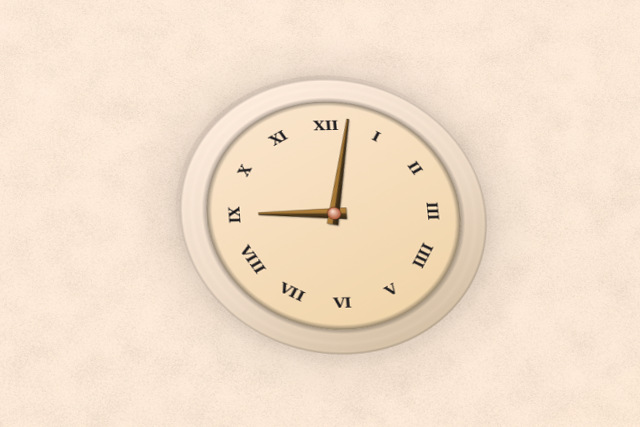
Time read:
9.02
